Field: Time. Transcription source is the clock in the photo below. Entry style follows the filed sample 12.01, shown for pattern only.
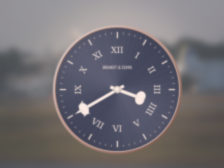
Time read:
3.40
